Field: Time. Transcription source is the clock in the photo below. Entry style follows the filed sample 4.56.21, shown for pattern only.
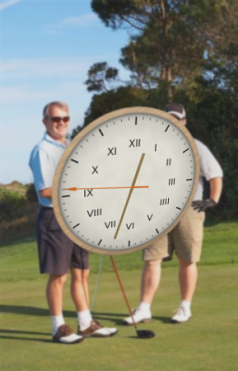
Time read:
12.32.46
